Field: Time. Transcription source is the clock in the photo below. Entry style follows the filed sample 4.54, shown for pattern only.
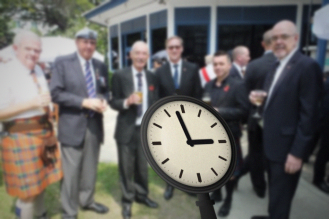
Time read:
2.58
